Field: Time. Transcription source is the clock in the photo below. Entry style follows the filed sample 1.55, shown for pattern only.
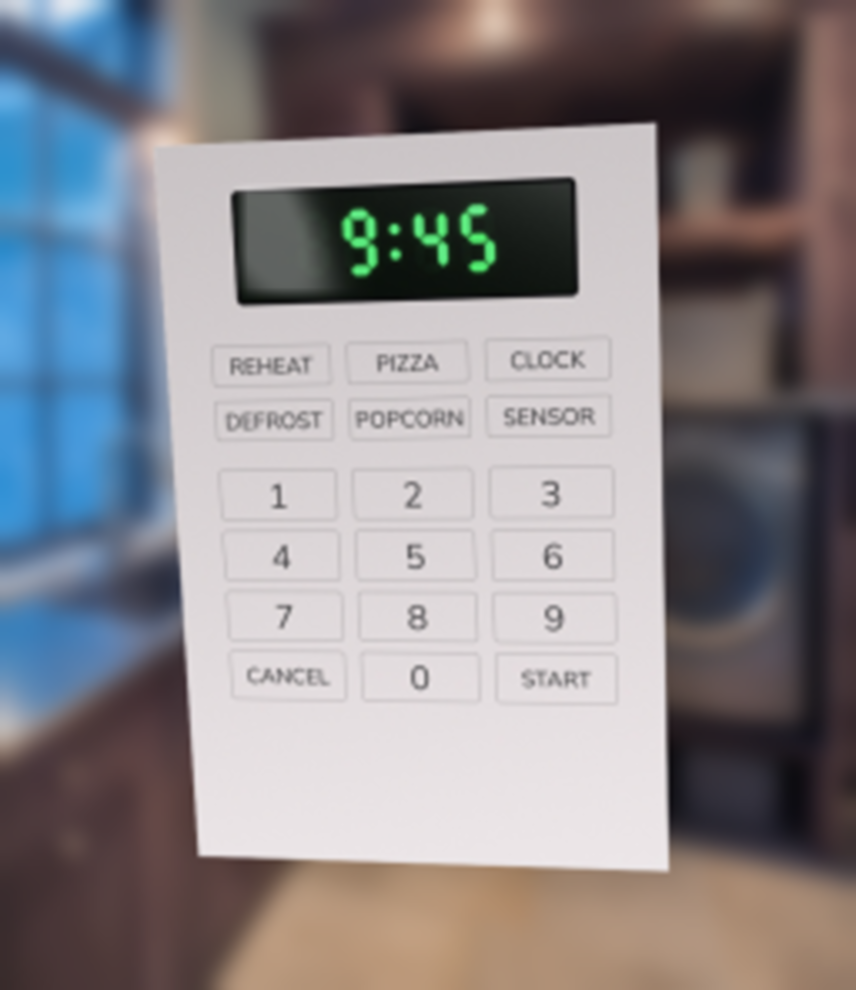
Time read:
9.45
